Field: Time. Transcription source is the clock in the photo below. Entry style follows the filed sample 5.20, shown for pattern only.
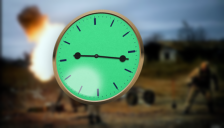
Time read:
9.17
